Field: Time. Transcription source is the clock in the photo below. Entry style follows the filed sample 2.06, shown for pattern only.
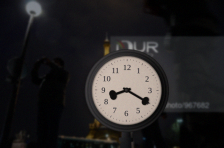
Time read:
8.20
